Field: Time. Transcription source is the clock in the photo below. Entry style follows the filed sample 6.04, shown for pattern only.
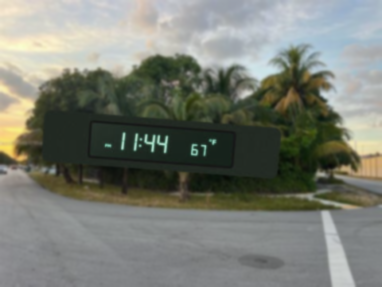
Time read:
11.44
